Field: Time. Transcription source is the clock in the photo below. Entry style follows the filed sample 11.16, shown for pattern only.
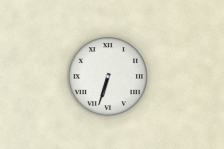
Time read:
6.33
